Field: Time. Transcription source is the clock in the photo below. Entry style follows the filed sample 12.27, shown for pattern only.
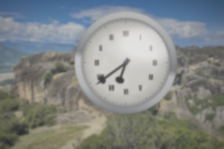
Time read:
6.39
